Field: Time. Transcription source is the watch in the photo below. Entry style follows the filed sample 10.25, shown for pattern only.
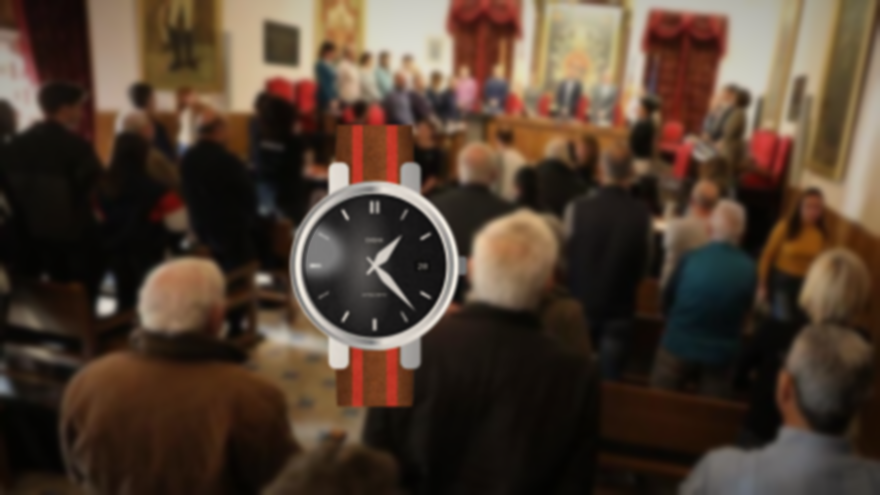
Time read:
1.23
